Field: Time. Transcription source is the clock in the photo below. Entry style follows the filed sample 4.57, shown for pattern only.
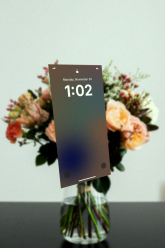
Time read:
1.02
